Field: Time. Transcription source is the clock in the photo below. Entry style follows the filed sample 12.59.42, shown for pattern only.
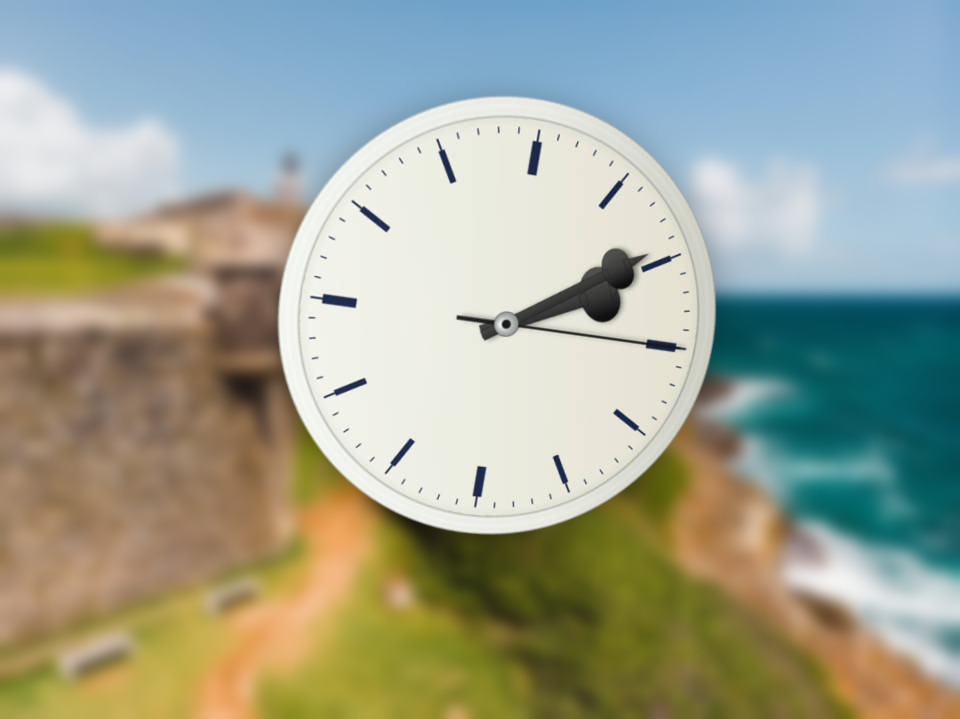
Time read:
2.09.15
